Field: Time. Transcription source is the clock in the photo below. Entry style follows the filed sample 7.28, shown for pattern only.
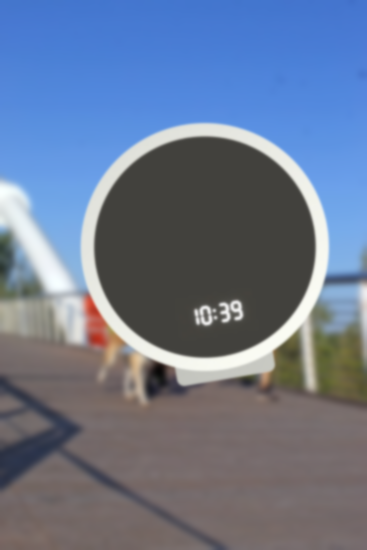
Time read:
10.39
